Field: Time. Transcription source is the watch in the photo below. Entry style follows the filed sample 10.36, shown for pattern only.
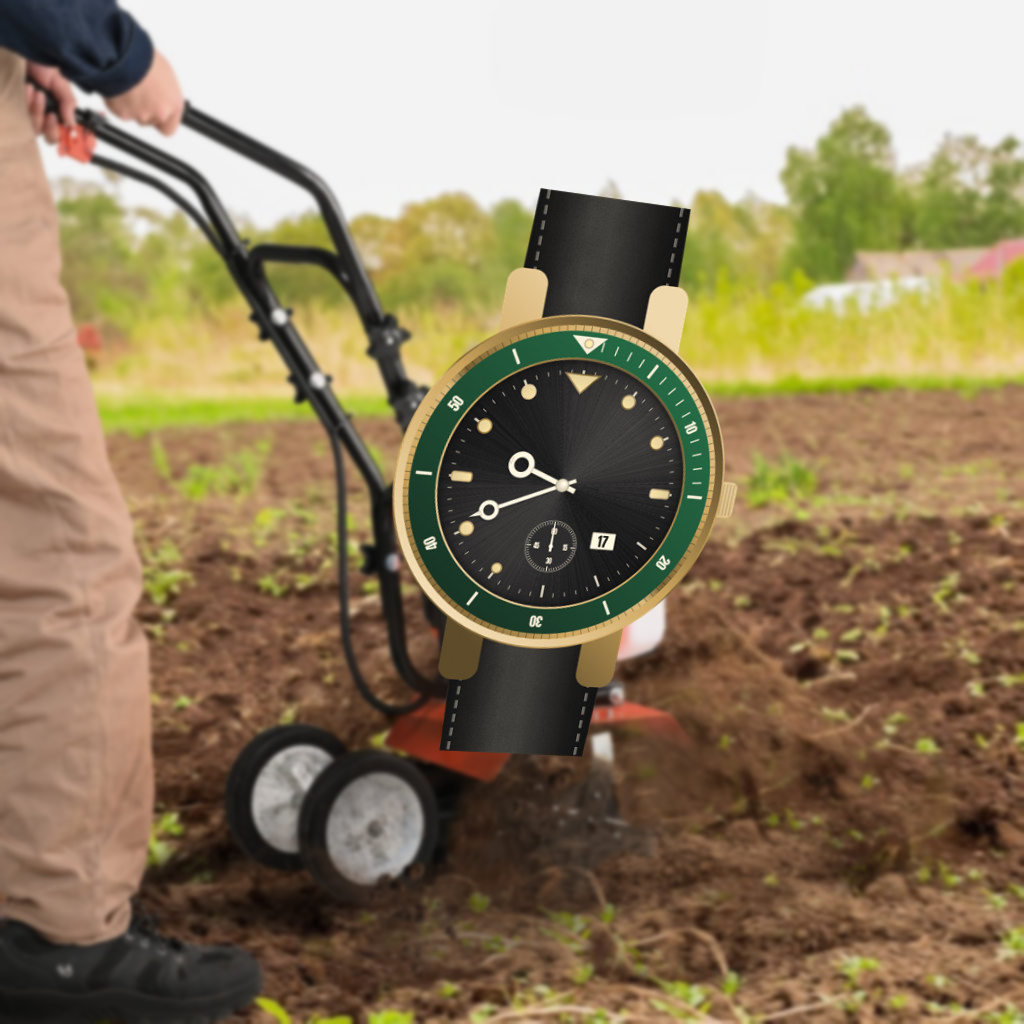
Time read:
9.41
